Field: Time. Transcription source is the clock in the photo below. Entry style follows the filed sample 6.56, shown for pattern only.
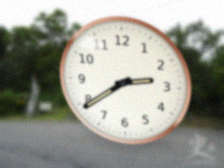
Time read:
2.39
